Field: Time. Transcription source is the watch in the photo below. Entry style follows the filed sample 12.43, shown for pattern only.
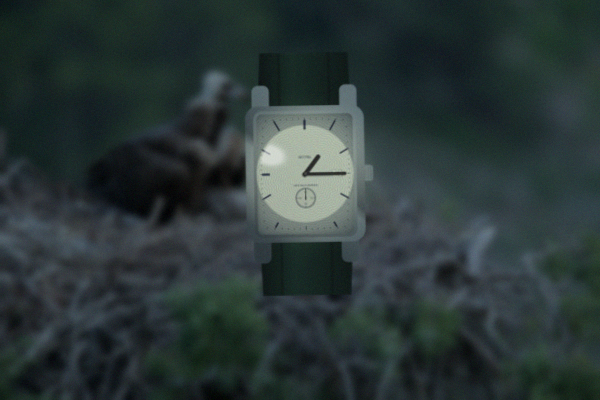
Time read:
1.15
